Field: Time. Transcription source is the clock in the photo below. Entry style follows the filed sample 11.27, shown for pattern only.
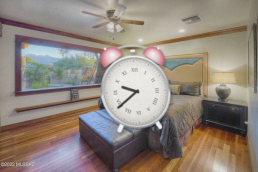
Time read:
9.39
